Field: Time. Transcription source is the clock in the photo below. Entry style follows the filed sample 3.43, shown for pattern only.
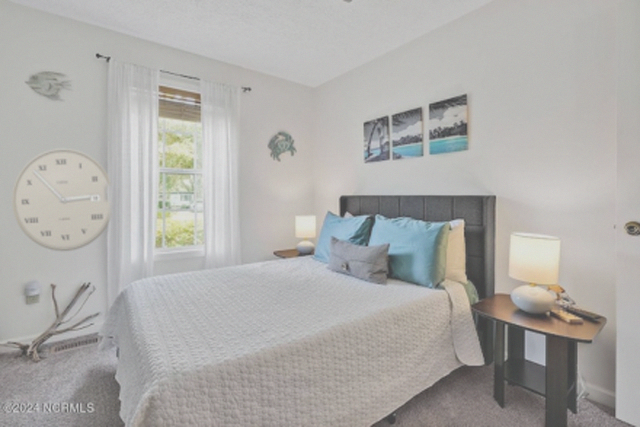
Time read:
2.53
